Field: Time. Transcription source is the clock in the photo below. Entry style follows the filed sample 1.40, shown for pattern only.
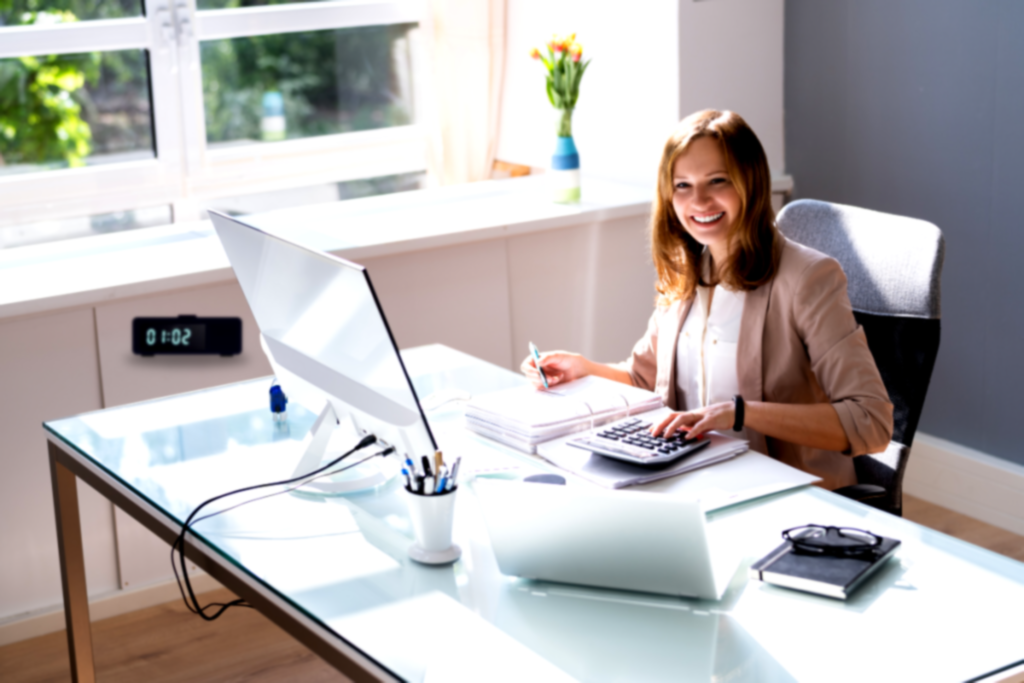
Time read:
1.02
